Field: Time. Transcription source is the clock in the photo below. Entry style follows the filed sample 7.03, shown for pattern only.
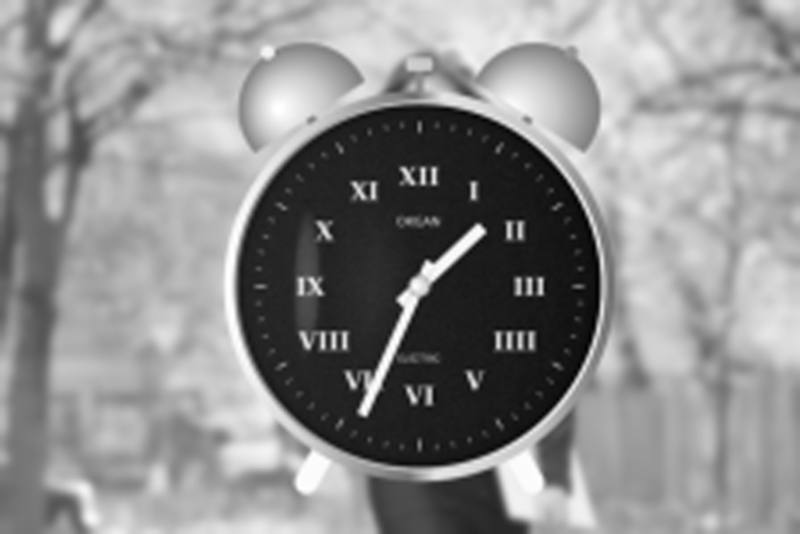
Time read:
1.34
